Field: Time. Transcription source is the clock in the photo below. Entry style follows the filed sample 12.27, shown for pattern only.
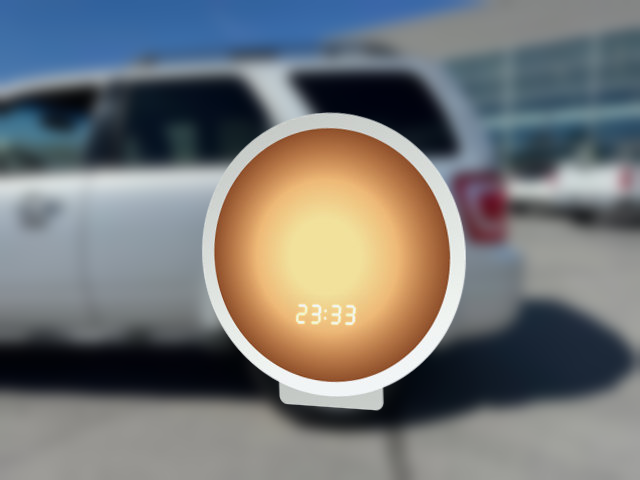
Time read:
23.33
